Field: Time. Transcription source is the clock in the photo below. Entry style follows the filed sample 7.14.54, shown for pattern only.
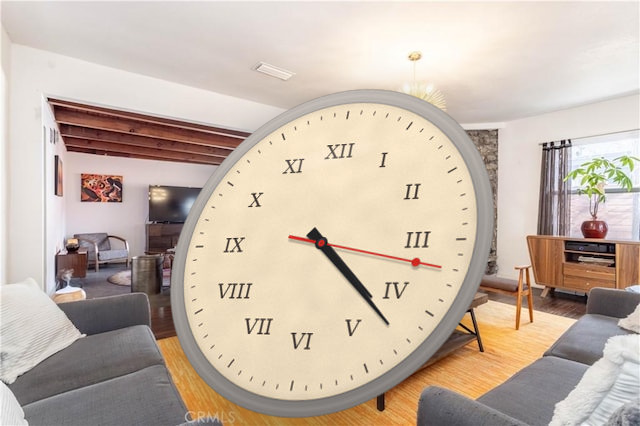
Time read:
4.22.17
